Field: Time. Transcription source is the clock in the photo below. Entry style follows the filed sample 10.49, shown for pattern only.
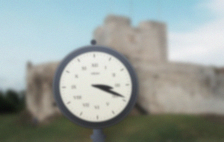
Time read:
3.19
